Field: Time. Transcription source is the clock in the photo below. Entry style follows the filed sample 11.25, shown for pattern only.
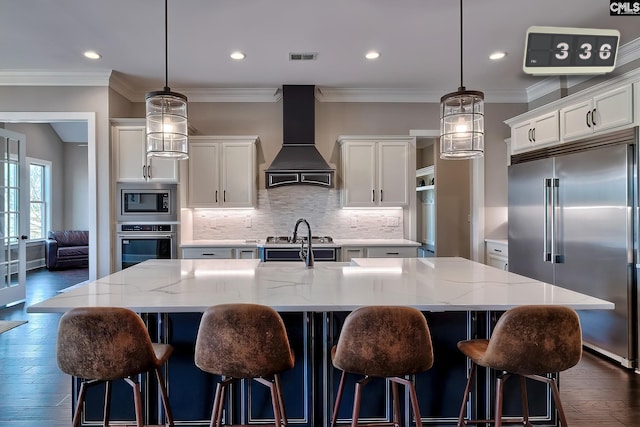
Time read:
3.36
